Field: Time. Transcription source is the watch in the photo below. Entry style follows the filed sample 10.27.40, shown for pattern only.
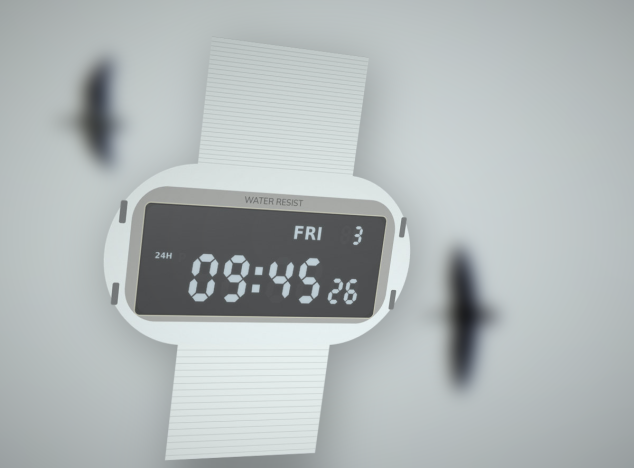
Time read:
9.45.26
